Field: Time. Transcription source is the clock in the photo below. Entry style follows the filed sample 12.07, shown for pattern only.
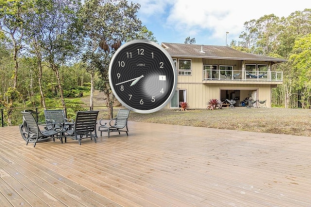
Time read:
7.42
